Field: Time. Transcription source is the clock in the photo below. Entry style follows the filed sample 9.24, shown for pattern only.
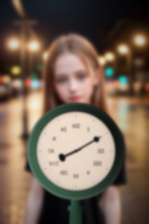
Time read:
8.10
